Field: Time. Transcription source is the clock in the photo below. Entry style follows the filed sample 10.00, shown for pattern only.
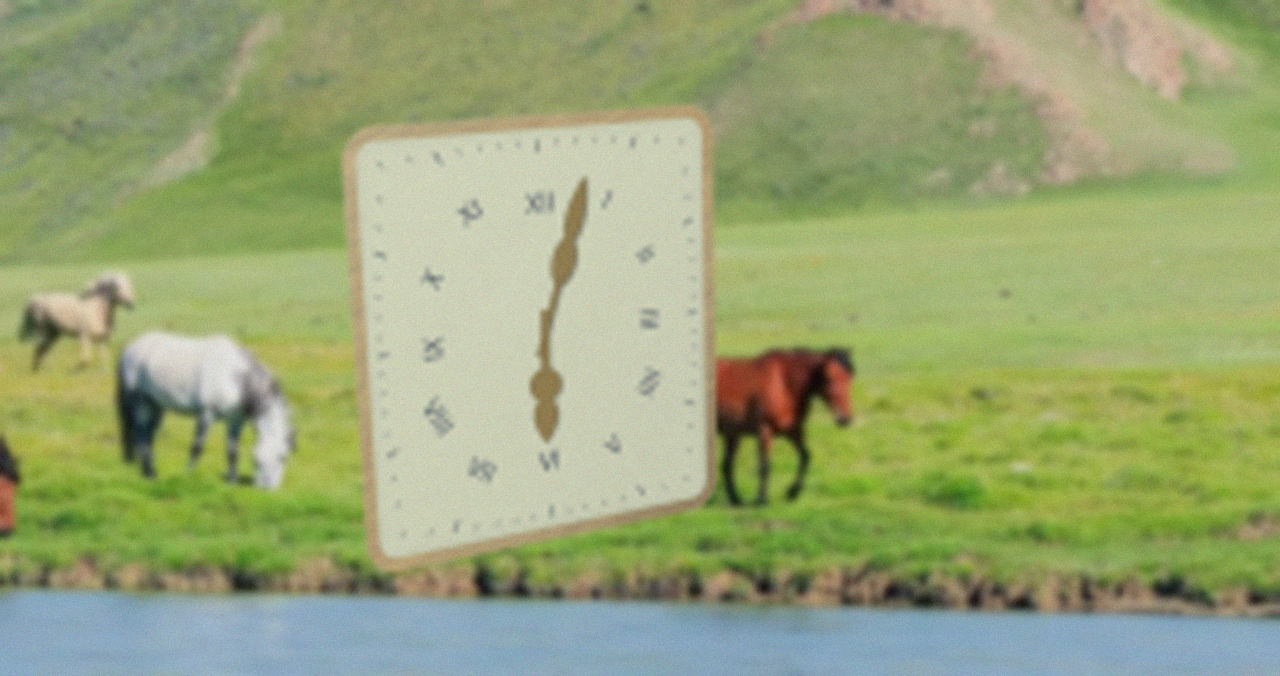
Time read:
6.03
